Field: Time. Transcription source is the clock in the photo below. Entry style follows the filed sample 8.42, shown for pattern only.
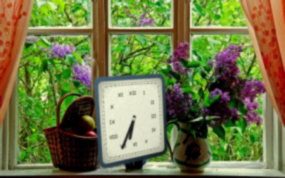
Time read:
6.35
